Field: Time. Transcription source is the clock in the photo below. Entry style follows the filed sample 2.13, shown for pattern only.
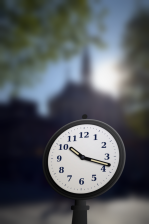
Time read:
10.18
